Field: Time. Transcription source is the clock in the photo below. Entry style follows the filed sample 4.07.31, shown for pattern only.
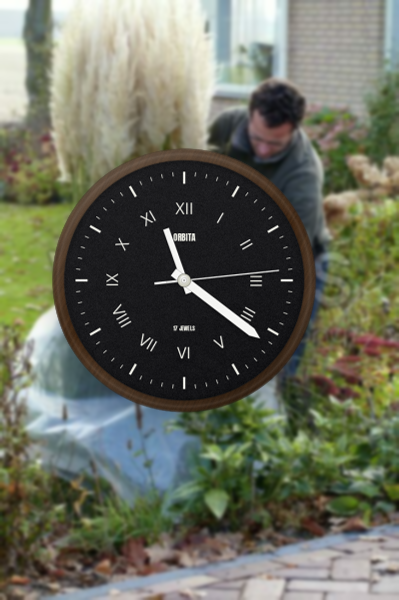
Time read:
11.21.14
